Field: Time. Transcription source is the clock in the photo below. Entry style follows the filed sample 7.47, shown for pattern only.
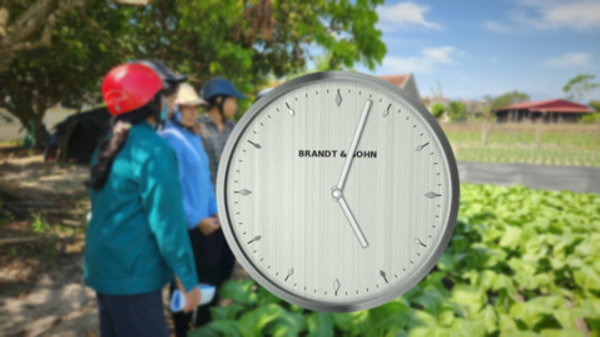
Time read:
5.03
